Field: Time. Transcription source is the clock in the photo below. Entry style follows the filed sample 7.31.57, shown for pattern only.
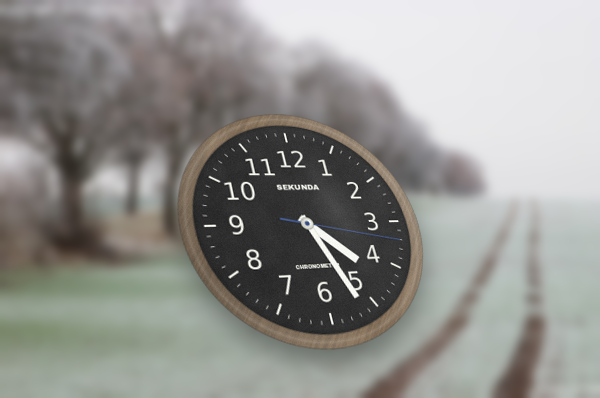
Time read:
4.26.17
